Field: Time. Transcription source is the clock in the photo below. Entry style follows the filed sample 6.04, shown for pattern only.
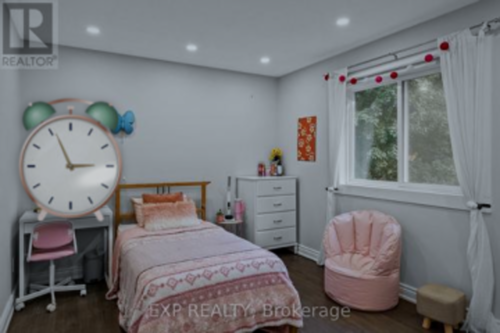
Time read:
2.56
